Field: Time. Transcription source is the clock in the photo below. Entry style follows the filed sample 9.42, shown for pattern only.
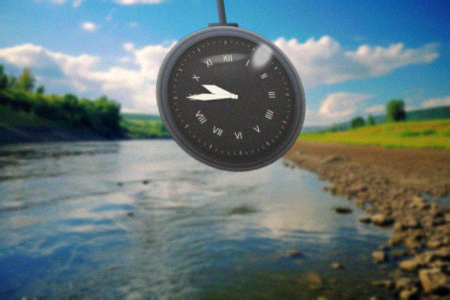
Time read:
9.45
